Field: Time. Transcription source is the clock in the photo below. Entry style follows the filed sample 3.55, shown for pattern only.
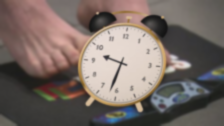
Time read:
9.32
